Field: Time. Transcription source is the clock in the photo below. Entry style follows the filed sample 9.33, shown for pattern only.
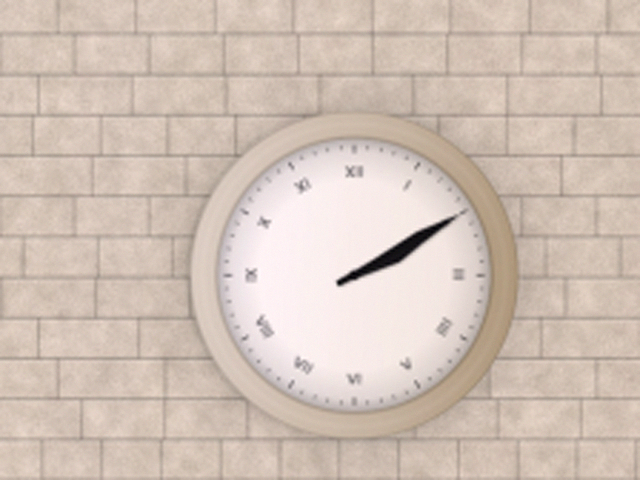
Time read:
2.10
